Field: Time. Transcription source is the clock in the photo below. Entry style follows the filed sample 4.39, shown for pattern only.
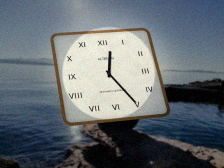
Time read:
12.25
